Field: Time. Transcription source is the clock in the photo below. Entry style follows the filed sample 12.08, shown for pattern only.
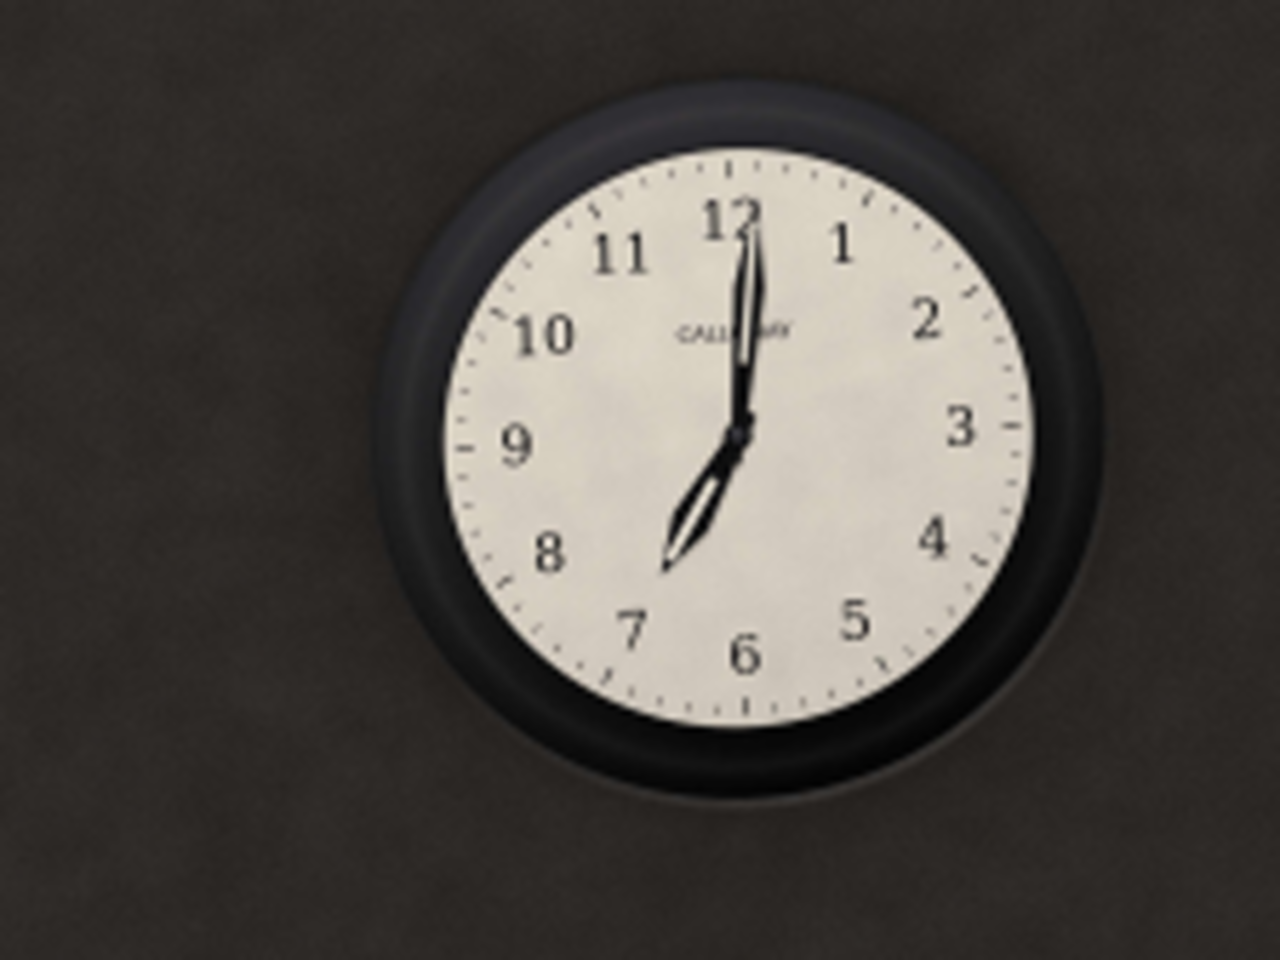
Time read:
7.01
